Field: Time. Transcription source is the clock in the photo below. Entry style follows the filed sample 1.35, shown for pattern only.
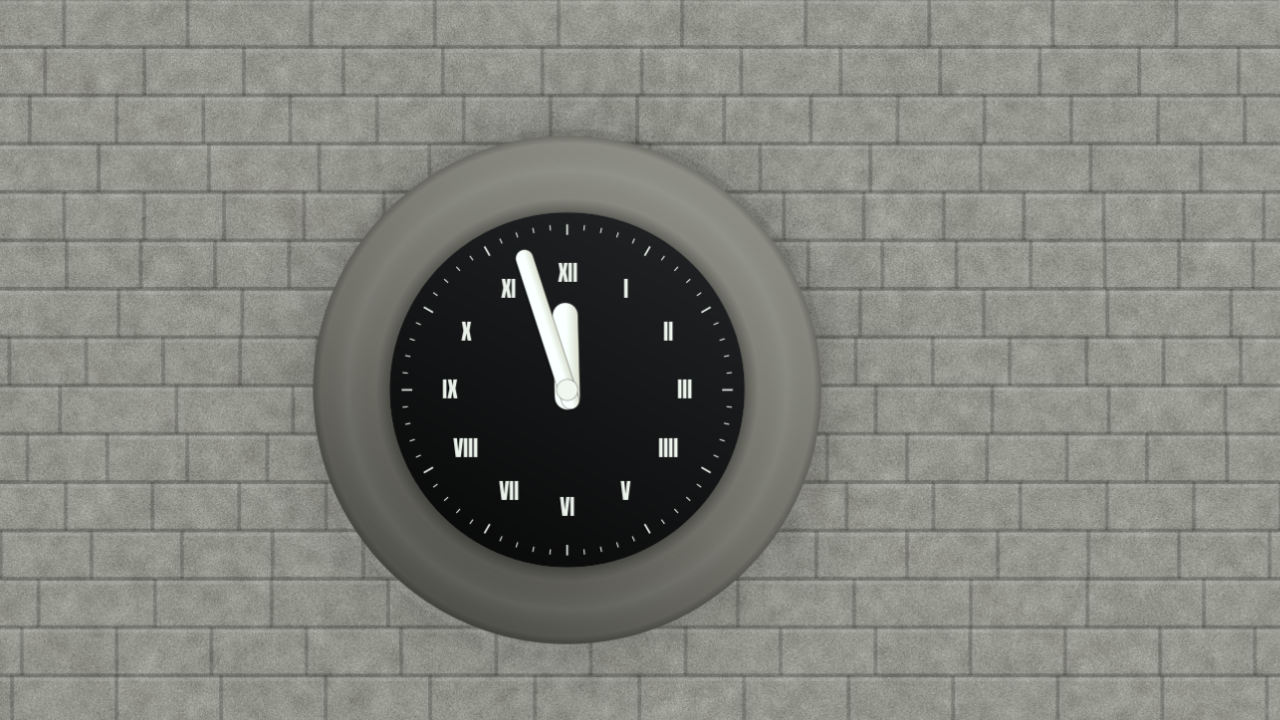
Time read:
11.57
